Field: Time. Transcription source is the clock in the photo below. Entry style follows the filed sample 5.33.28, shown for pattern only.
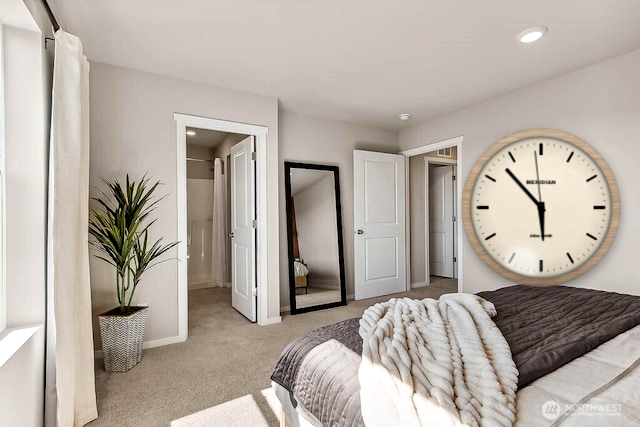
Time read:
5.52.59
